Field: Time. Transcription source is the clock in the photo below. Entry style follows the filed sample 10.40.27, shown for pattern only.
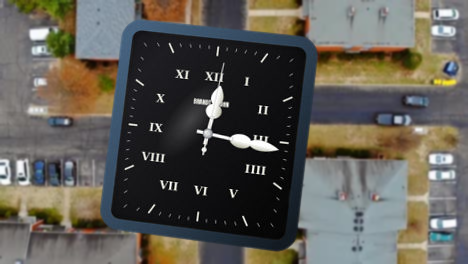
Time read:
12.16.01
